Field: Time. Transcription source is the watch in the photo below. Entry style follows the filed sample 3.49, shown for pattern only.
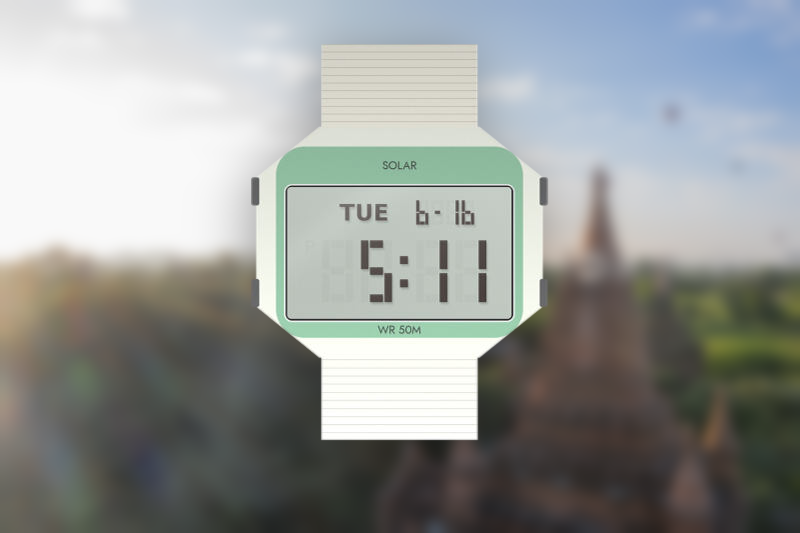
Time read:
5.11
